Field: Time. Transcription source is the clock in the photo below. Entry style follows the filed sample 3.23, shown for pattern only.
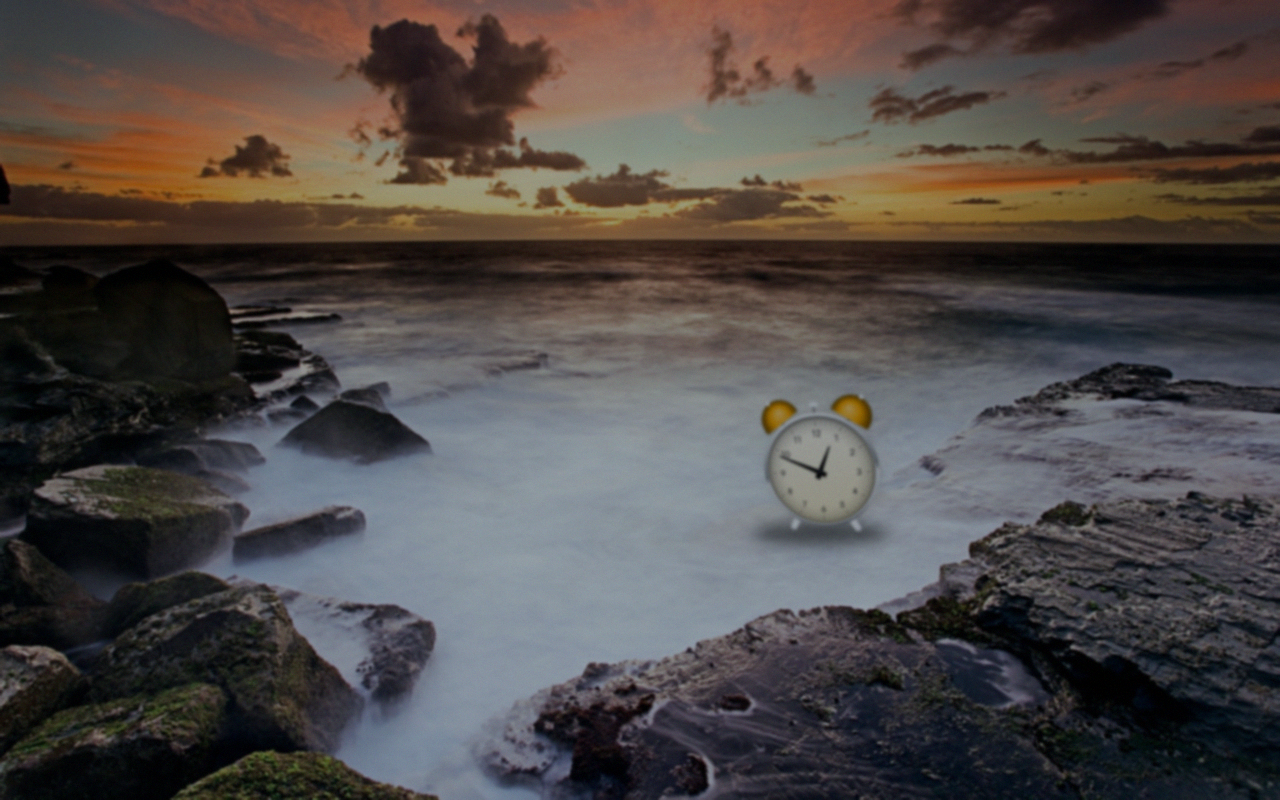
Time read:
12.49
